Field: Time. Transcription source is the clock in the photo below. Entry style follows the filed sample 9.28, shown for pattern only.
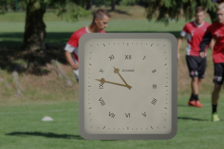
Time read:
10.47
